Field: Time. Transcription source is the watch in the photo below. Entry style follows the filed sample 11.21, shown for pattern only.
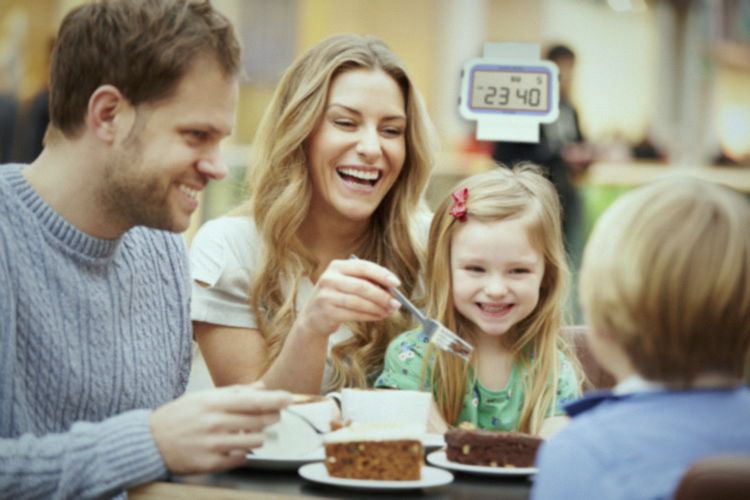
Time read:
23.40
